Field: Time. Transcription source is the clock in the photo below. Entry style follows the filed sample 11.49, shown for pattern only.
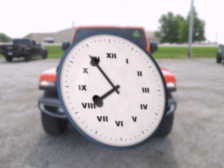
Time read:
7.54
